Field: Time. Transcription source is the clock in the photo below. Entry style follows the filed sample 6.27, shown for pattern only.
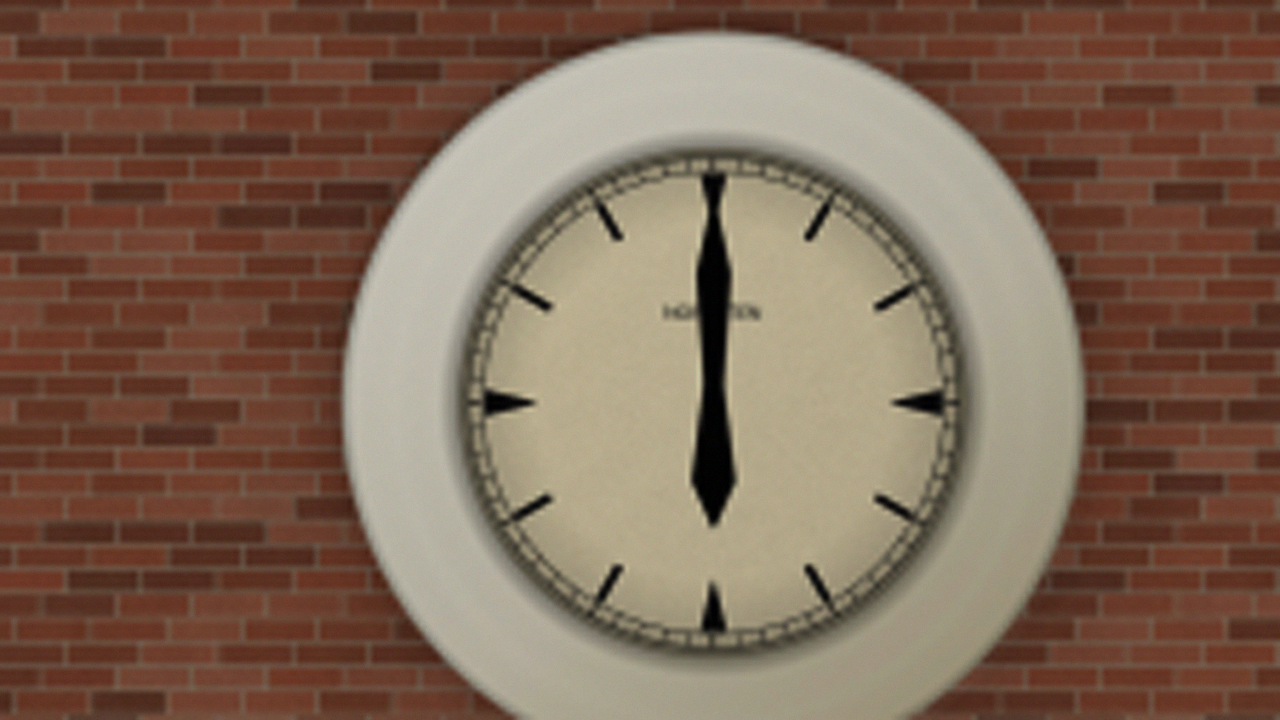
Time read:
6.00
